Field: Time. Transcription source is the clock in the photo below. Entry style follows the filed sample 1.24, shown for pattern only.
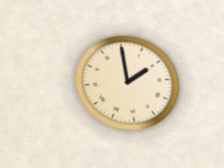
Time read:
2.00
